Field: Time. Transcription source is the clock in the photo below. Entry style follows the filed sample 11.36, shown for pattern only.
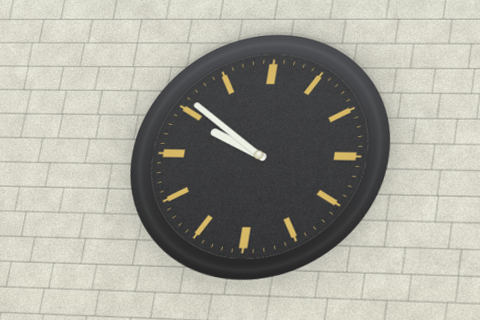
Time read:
9.51
